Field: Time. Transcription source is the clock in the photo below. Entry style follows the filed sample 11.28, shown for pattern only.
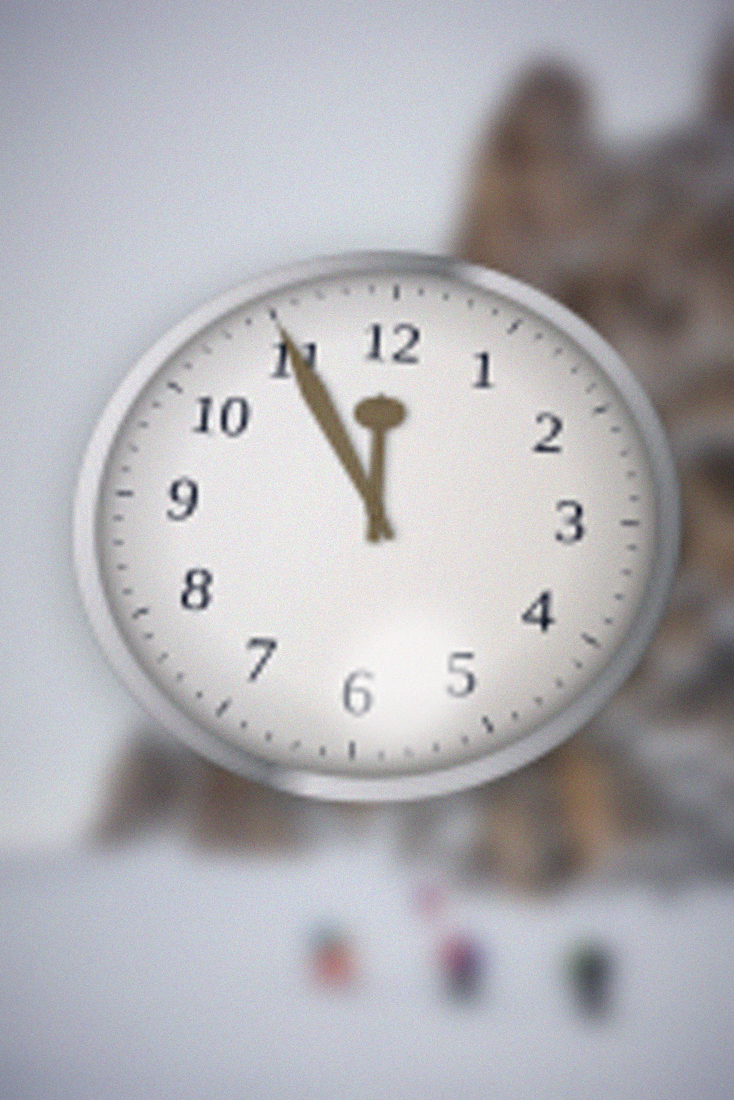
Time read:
11.55
